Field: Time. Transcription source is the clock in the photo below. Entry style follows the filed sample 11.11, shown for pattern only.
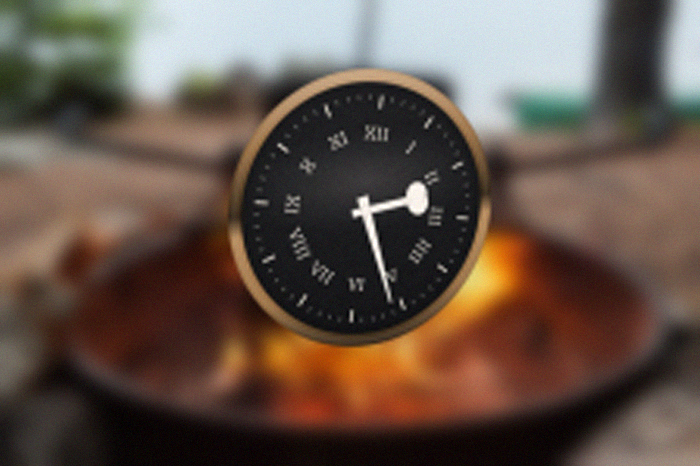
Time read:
2.26
